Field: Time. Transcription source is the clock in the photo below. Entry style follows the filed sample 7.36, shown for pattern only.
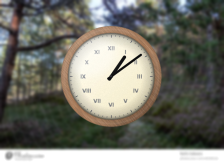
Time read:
1.09
